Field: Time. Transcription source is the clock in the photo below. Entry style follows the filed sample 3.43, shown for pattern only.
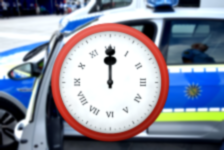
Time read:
12.00
